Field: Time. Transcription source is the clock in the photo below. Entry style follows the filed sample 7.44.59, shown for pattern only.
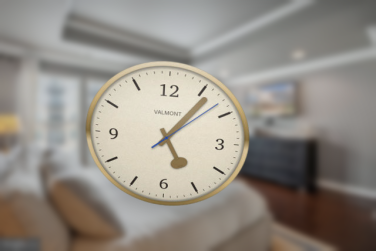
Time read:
5.06.08
